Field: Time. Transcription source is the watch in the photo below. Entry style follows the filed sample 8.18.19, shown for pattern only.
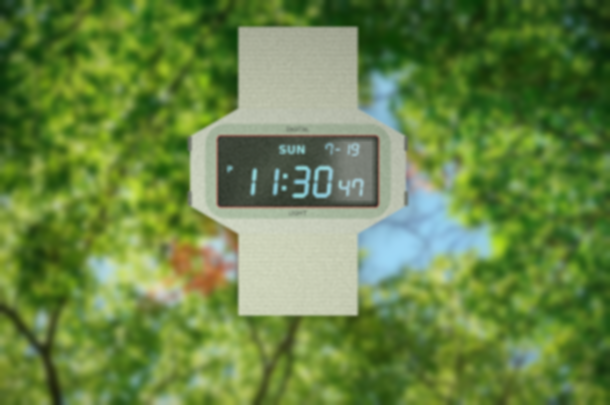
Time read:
11.30.47
